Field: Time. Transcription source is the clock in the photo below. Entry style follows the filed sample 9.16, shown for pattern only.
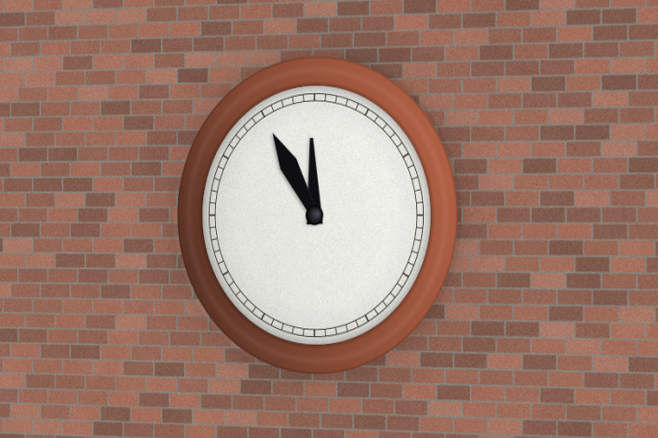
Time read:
11.55
